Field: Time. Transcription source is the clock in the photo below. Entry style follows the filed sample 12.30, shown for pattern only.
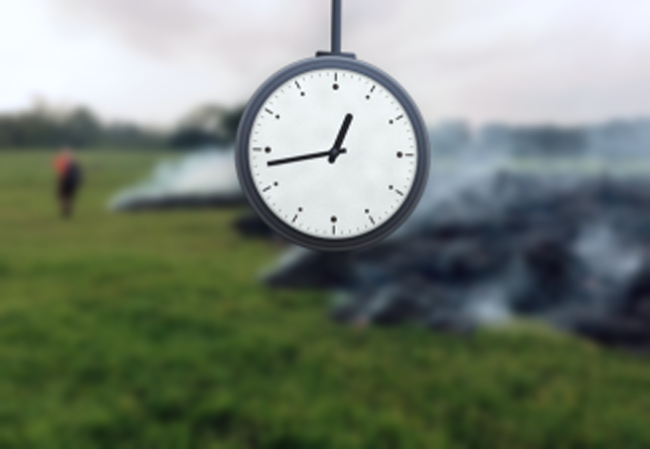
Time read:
12.43
